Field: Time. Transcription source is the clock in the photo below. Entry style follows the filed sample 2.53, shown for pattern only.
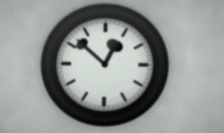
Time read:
12.52
